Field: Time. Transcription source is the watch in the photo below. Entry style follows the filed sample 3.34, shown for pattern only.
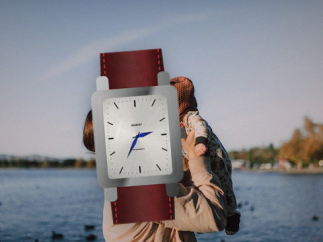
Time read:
2.35
